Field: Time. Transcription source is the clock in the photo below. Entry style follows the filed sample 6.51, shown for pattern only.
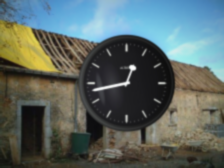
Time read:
12.43
